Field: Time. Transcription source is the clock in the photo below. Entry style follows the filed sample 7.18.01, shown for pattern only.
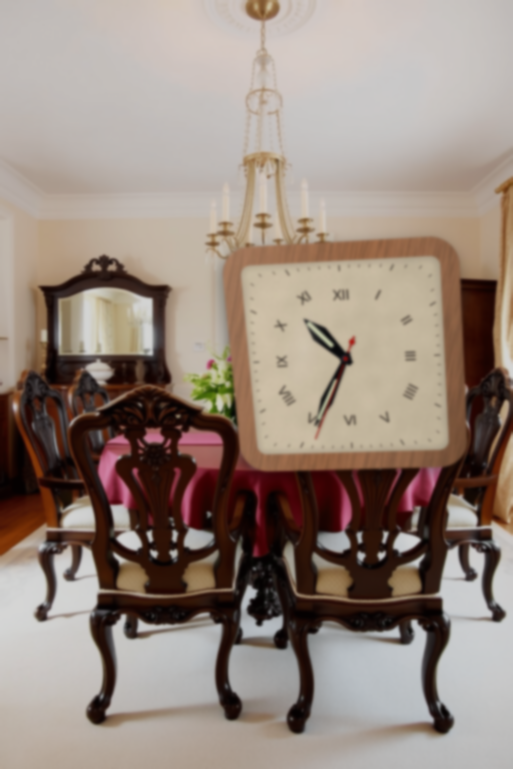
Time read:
10.34.34
